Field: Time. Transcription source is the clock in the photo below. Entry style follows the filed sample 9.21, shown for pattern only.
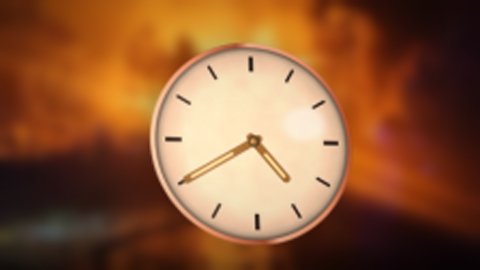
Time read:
4.40
